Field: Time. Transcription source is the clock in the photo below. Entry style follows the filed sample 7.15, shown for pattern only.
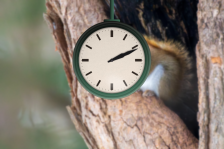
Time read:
2.11
